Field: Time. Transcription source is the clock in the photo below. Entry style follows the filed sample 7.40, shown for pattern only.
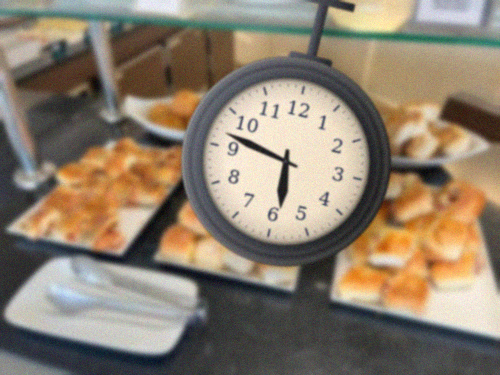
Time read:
5.47
